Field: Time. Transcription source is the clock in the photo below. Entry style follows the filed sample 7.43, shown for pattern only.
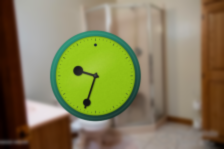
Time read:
9.33
